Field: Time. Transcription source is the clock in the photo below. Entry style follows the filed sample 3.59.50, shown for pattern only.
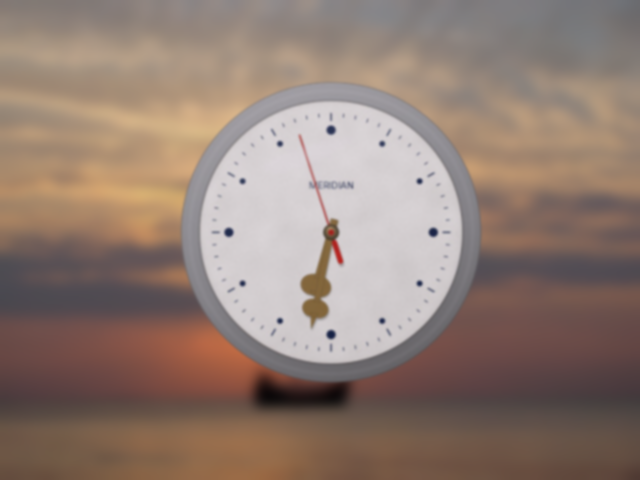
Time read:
6.31.57
